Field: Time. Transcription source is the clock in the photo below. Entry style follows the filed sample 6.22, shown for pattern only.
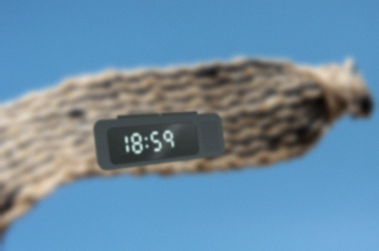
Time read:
18.59
